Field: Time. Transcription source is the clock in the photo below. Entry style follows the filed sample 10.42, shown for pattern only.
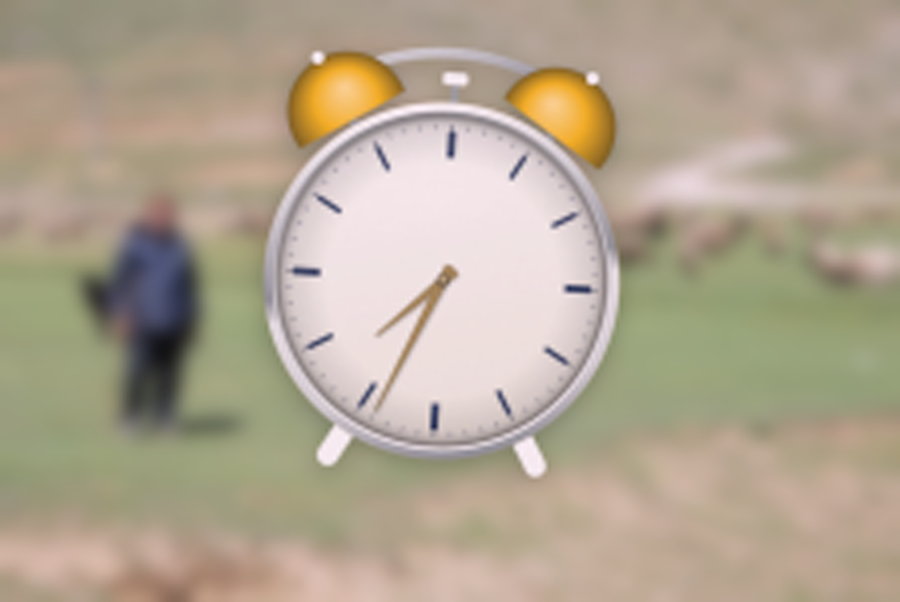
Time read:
7.34
